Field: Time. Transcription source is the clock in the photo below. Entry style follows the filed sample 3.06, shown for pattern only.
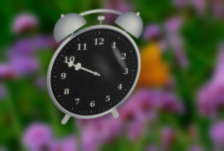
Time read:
9.49
